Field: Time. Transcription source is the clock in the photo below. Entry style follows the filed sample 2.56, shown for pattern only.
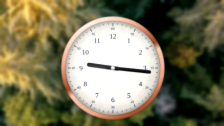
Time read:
9.16
